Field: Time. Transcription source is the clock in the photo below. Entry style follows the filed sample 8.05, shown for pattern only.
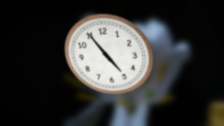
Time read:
4.55
